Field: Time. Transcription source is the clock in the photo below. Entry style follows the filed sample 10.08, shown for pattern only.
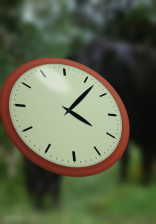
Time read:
4.07
